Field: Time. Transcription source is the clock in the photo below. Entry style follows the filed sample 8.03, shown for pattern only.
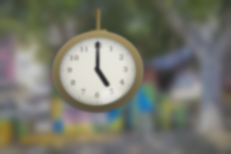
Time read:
5.00
